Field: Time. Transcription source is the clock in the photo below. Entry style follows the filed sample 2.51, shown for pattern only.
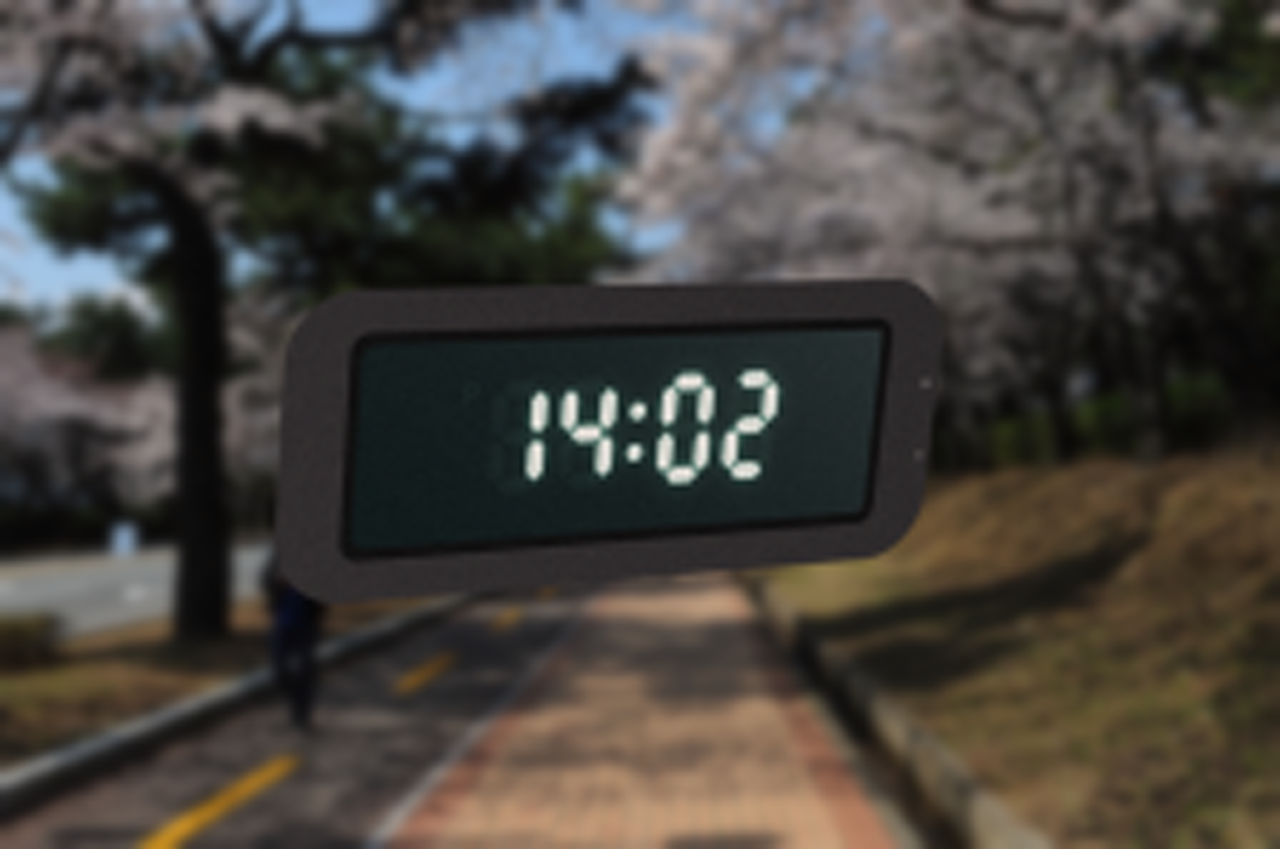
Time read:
14.02
